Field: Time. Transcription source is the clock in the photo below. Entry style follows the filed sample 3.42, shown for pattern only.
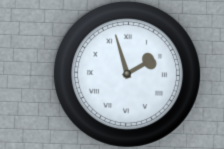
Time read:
1.57
